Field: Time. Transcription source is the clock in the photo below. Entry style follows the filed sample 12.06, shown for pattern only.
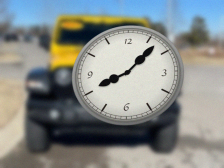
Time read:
8.07
